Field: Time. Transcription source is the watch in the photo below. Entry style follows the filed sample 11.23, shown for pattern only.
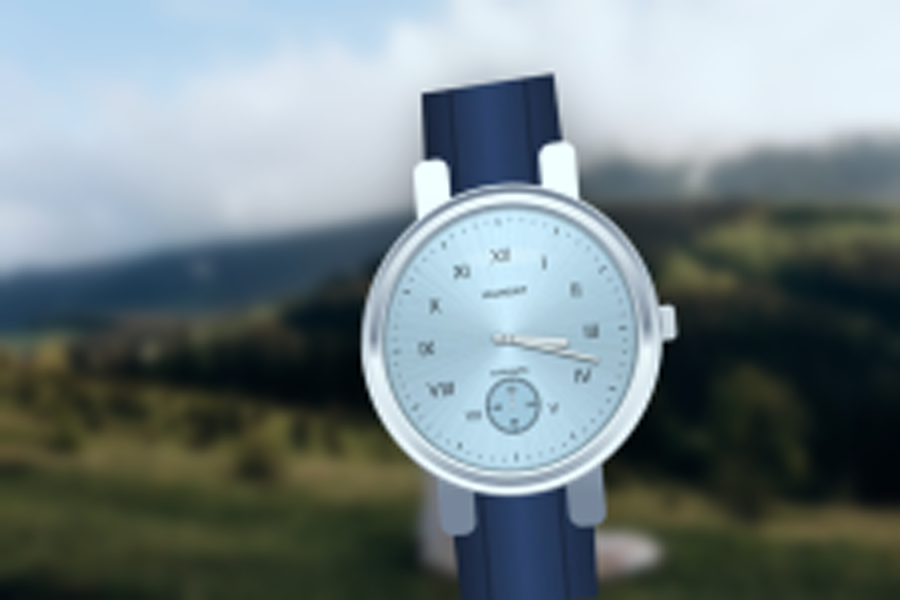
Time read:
3.18
